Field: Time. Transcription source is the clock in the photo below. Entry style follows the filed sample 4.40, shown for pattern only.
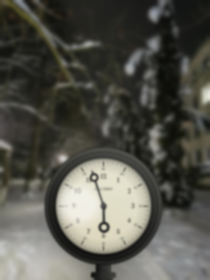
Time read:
5.57
